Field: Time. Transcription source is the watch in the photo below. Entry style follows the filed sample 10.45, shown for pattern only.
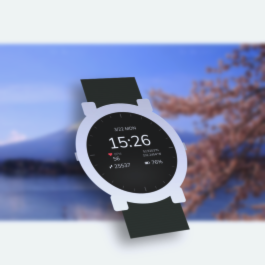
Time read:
15.26
